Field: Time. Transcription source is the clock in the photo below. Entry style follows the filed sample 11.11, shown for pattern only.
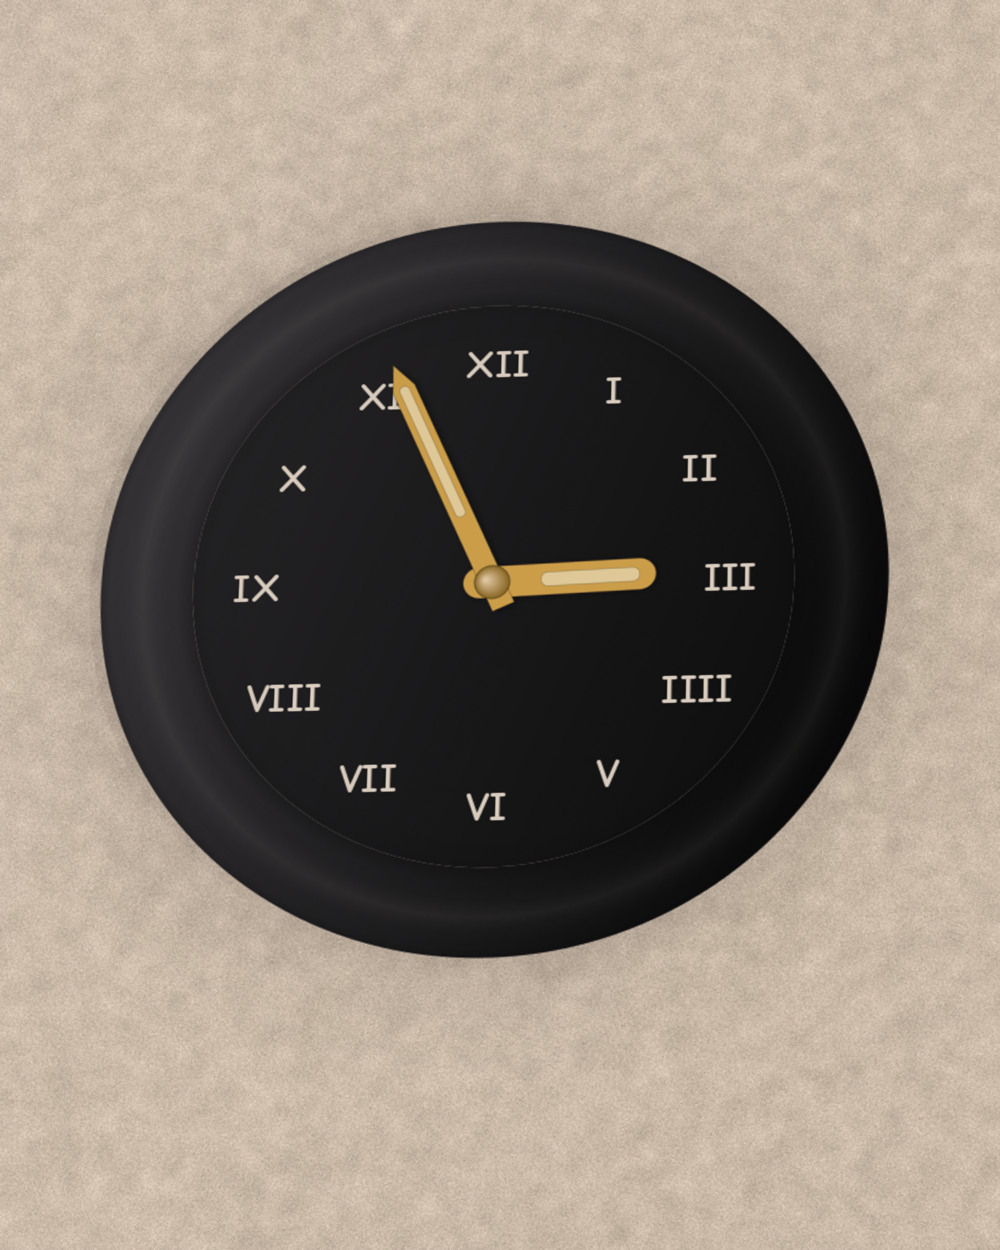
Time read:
2.56
